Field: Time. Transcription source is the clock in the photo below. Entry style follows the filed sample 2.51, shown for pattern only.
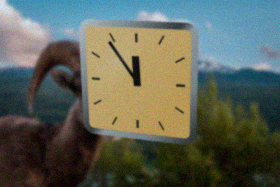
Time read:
11.54
